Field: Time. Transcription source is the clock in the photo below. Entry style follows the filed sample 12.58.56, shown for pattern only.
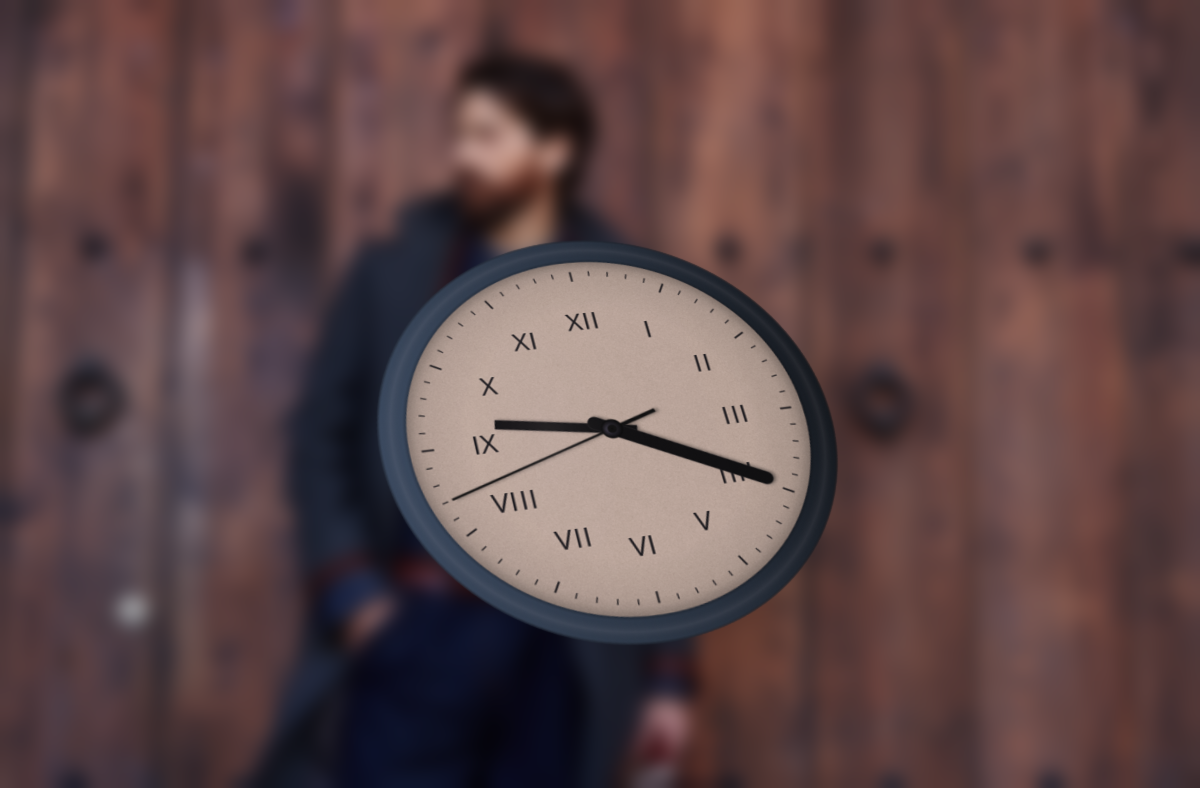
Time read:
9.19.42
